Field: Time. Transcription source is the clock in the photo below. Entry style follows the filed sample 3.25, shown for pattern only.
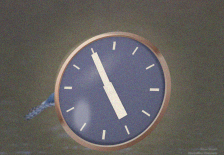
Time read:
4.55
